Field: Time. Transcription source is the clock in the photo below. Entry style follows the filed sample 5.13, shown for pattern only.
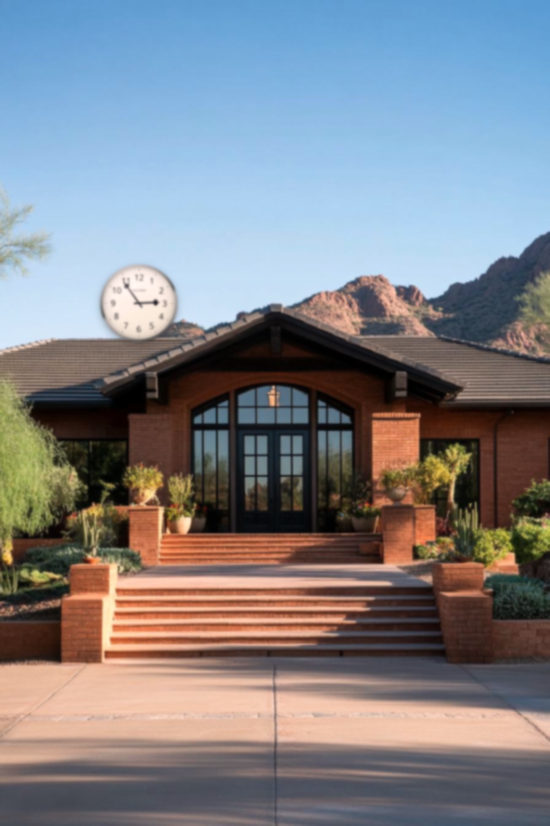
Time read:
2.54
